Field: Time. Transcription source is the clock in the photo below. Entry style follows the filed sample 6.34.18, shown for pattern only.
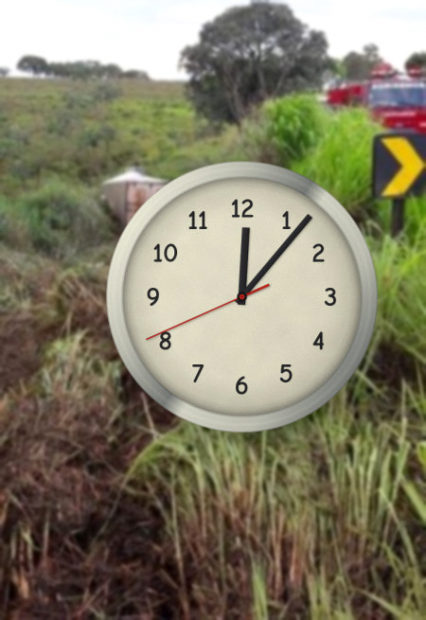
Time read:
12.06.41
